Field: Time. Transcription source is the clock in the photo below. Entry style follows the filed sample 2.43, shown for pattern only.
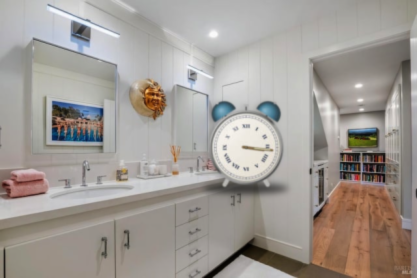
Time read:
3.16
